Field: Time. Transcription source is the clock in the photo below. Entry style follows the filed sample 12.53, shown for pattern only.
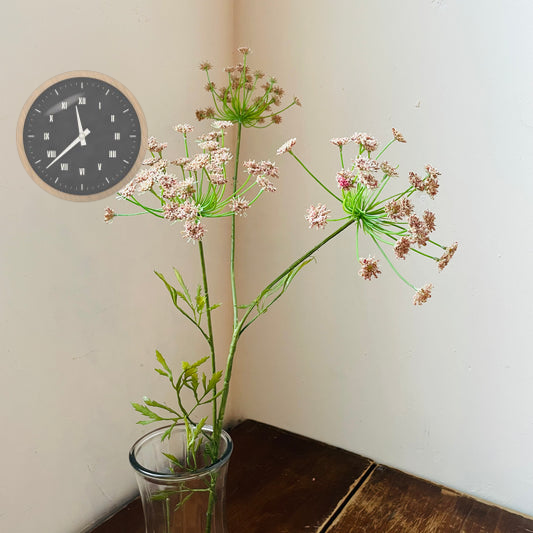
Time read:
11.38
